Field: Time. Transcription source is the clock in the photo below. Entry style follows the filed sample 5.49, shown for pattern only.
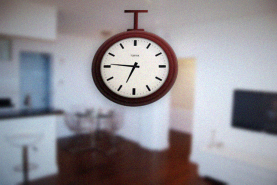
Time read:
6.46
